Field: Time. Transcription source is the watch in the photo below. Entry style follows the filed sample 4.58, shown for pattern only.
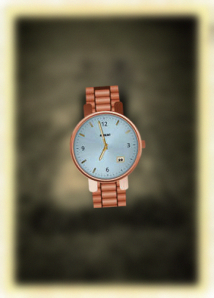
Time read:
6.58
